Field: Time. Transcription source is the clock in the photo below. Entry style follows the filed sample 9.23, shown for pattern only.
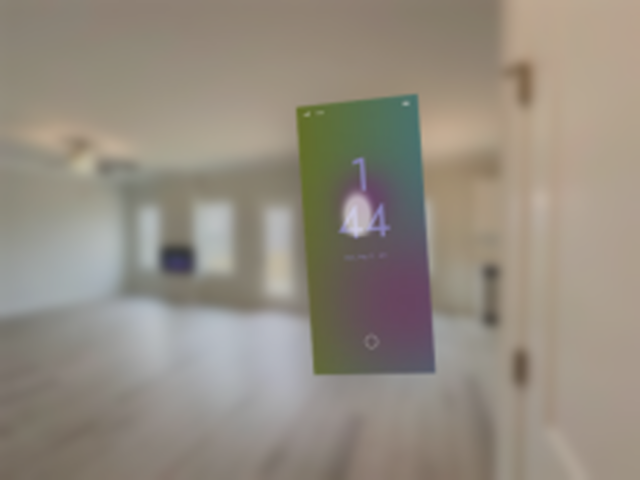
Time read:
1.44
